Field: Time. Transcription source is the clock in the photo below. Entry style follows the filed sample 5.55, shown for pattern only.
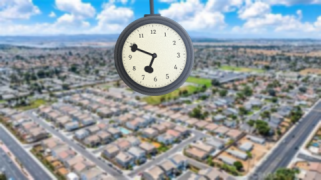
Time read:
6.49
